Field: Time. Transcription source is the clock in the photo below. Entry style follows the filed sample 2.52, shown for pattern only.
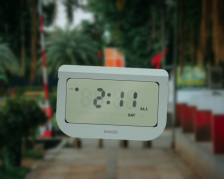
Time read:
2.11
